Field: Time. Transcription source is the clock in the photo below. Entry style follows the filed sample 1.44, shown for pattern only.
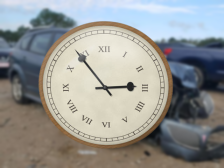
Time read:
2.54
